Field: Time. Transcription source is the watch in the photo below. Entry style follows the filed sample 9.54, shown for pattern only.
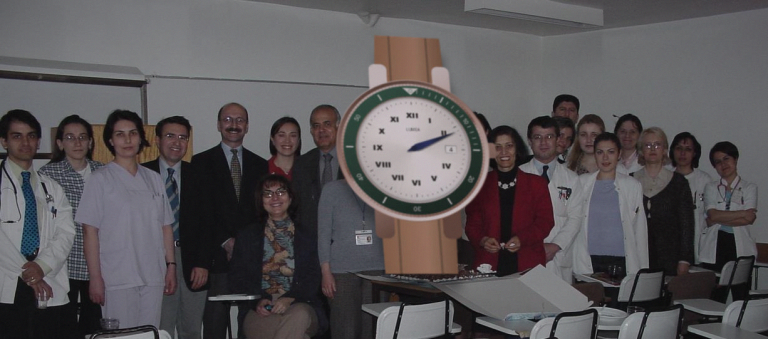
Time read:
2.11
